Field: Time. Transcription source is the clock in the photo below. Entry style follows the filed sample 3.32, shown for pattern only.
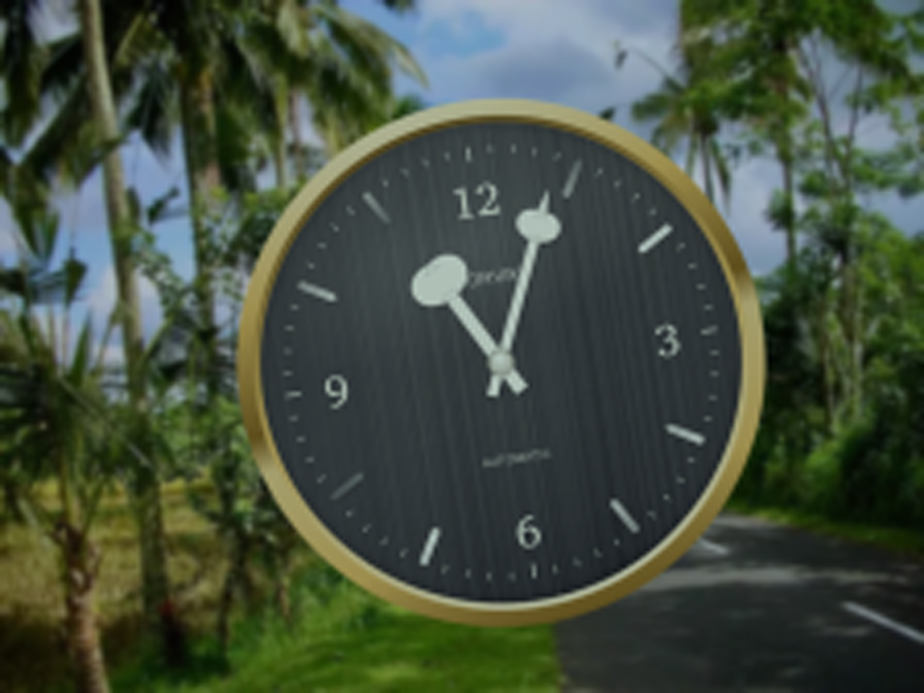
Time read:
11.04
